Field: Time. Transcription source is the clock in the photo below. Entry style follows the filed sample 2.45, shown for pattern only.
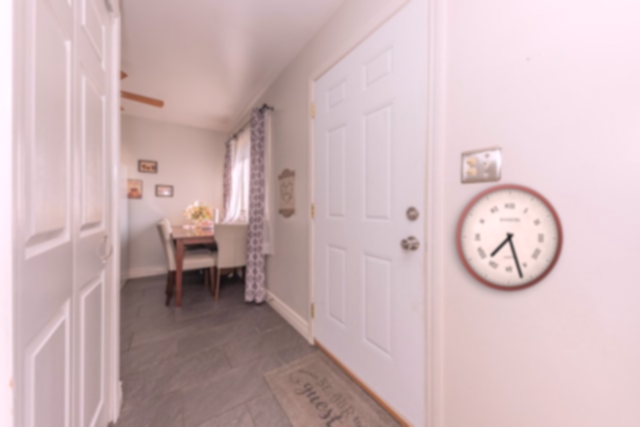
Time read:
7.27
